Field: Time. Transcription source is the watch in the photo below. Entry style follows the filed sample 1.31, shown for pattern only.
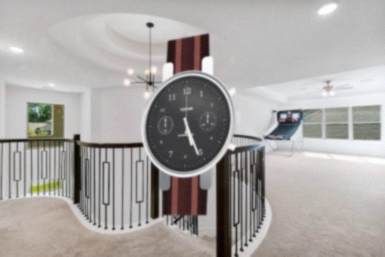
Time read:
5.26
